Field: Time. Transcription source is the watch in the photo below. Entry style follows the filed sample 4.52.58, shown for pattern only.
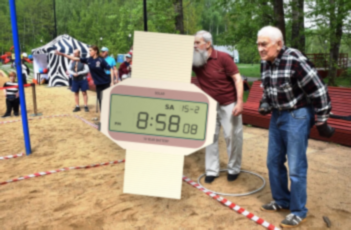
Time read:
8.58.08
